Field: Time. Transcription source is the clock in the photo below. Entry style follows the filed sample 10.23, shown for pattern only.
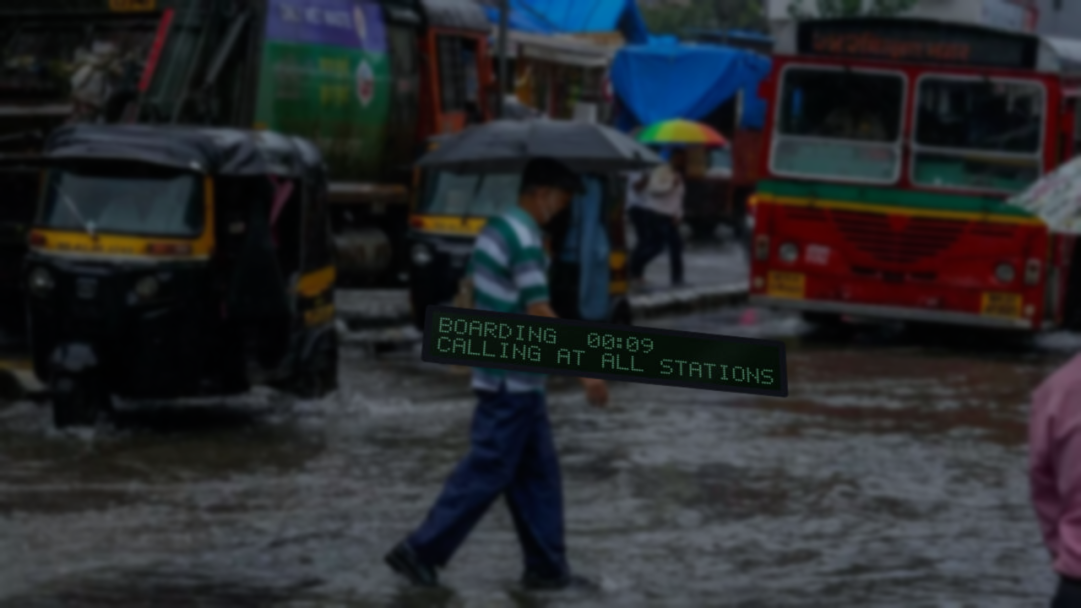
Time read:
0.09
